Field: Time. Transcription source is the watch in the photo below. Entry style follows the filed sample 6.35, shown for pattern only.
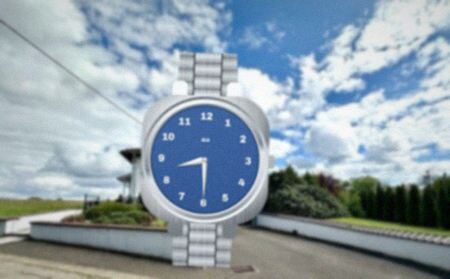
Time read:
8.30
